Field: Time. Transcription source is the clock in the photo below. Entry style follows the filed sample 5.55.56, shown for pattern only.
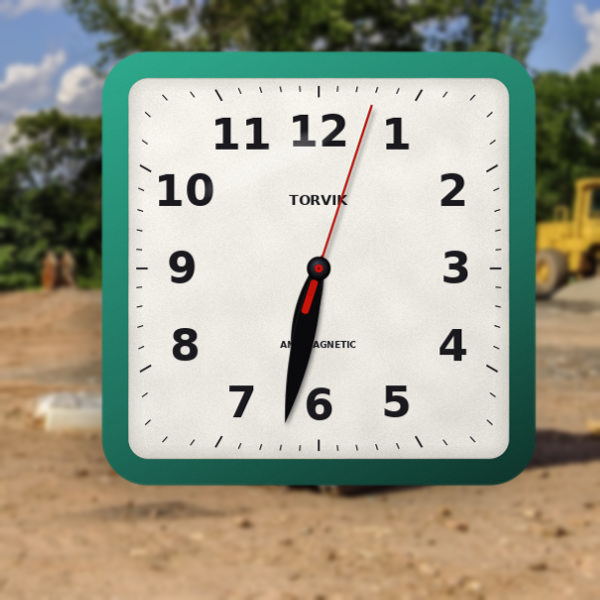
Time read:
6.32.03
